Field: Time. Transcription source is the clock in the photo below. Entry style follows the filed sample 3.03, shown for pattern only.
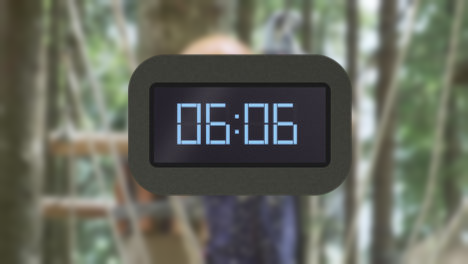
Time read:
6.06
